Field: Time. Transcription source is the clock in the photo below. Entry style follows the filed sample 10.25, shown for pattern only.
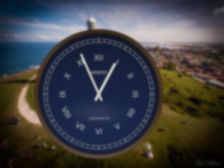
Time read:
12.56
